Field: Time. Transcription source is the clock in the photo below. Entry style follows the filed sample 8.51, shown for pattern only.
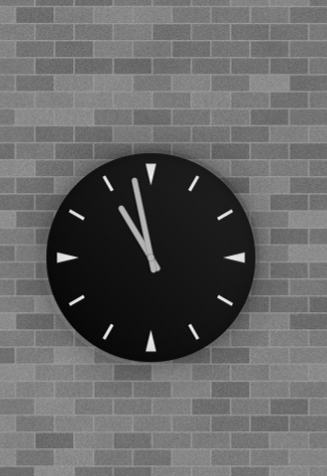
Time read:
10.58
